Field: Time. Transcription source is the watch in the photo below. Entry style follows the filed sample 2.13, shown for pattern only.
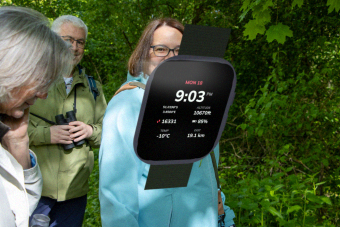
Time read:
9.03
